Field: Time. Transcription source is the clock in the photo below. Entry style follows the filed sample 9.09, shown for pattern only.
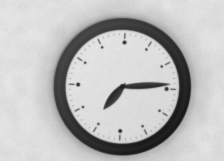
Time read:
7.14
